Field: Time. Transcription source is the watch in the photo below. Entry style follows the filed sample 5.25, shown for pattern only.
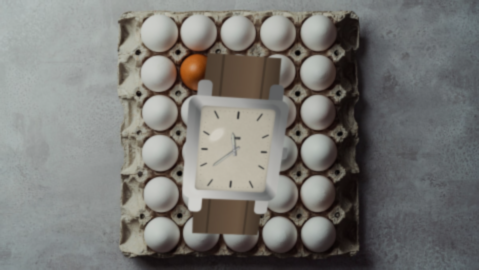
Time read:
11.38
